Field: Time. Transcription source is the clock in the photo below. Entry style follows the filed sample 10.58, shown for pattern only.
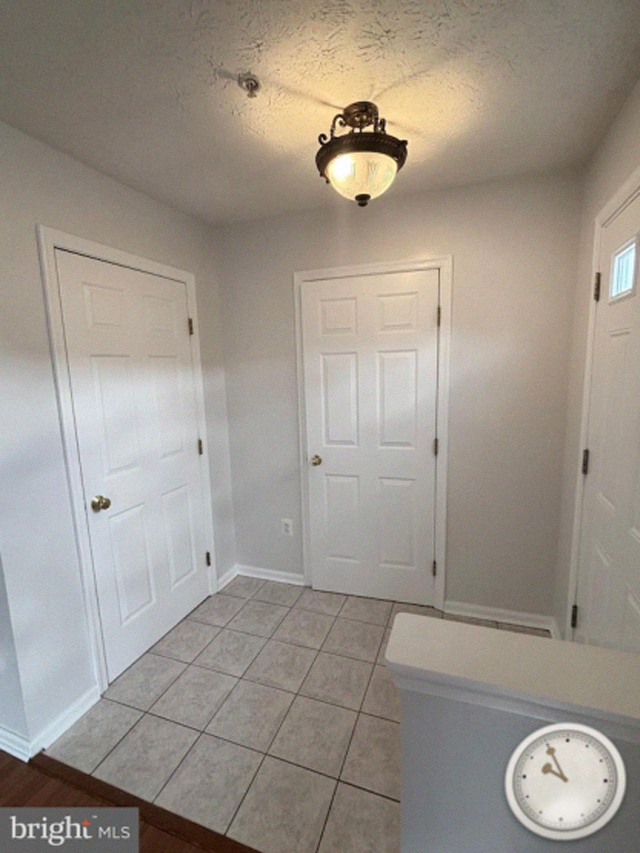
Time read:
9.55
